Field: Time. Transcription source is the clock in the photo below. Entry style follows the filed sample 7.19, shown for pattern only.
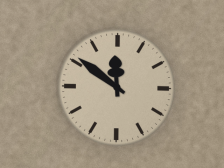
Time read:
11.51
